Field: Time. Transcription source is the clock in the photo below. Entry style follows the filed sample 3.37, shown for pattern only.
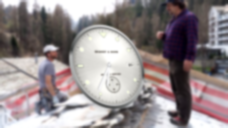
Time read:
6.36
